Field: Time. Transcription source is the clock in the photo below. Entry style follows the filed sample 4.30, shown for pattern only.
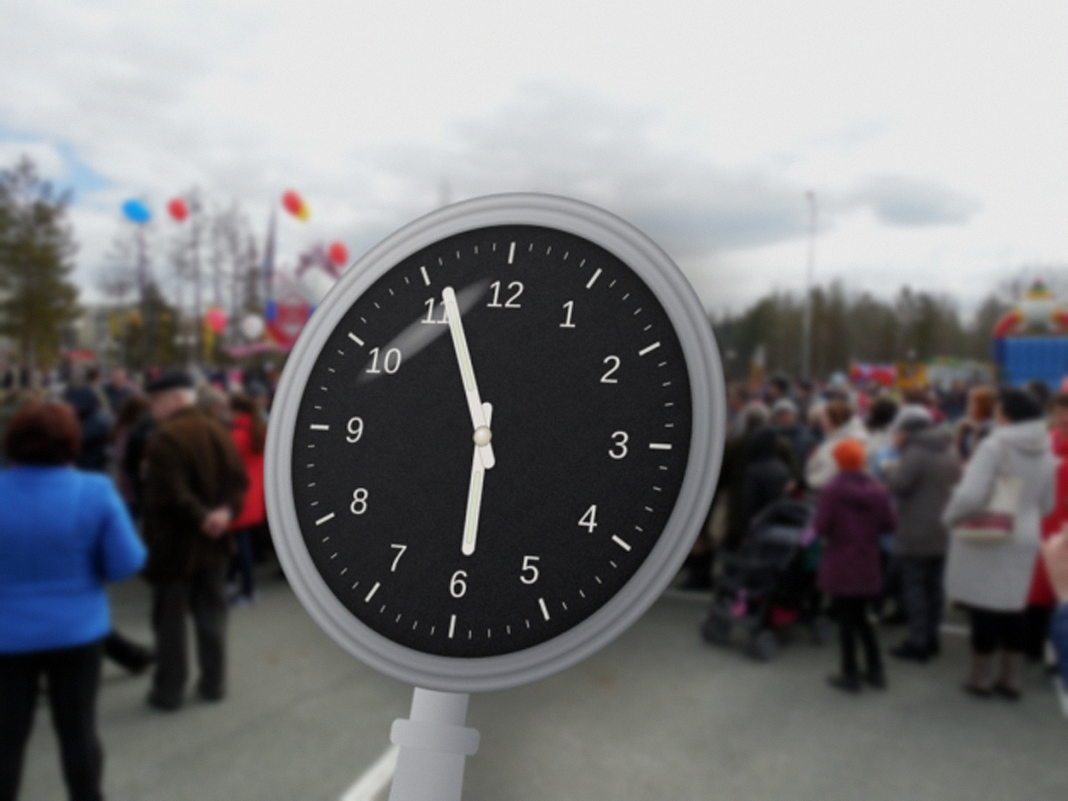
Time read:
5.56
